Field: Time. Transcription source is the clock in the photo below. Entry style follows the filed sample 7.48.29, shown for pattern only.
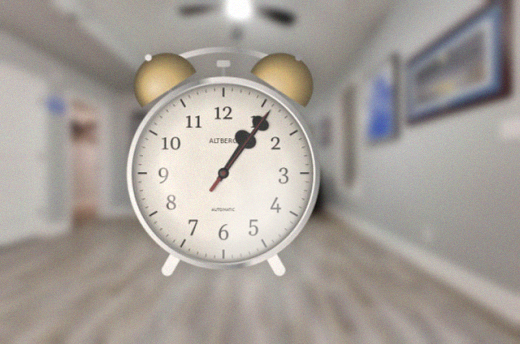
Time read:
1.06.06
